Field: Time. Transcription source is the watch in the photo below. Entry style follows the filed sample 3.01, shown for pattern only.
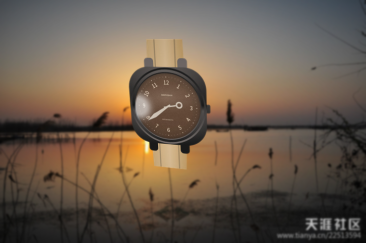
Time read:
2.39
